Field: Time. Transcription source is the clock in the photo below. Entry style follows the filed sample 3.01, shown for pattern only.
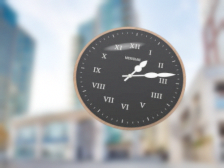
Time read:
1.13
